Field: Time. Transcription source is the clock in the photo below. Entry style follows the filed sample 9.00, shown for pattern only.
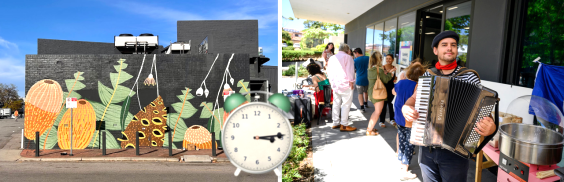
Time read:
3.14
